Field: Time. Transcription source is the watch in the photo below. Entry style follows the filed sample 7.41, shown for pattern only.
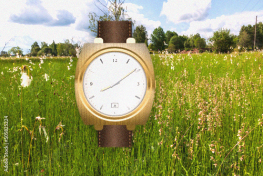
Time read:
8.09
